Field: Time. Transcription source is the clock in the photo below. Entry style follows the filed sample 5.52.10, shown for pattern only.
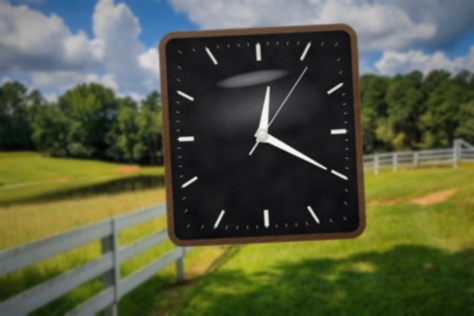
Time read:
12.20.06
